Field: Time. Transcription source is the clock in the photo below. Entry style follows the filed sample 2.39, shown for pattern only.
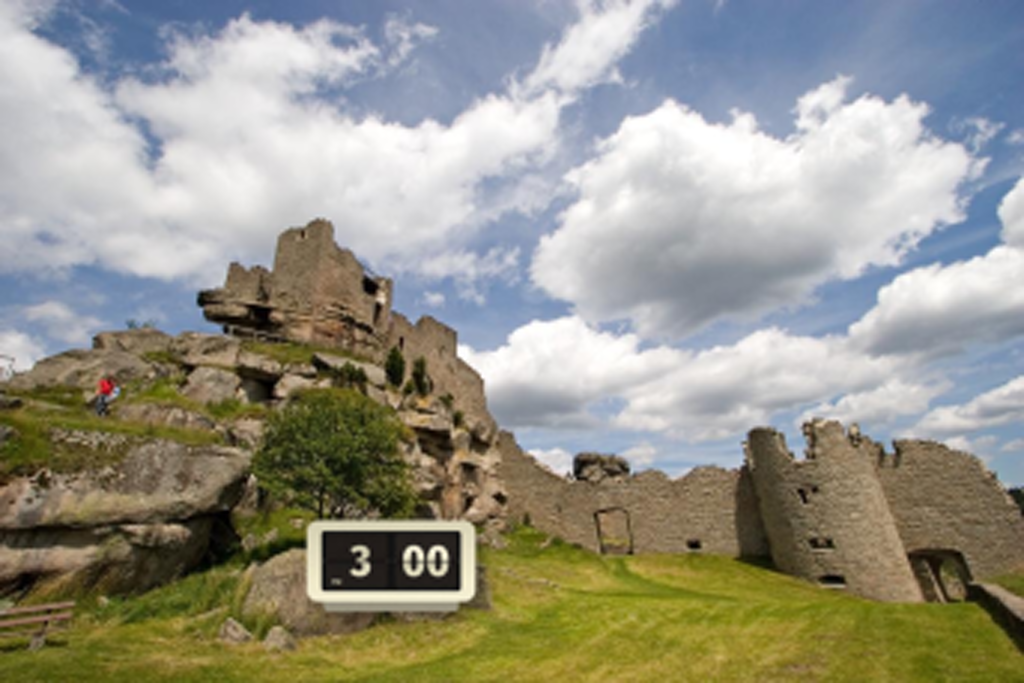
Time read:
3.00
